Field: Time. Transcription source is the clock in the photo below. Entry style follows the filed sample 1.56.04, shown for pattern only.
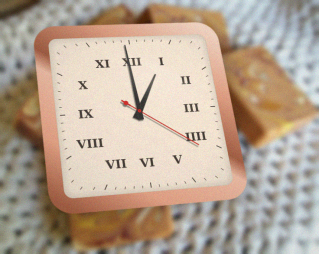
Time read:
12.59.21
